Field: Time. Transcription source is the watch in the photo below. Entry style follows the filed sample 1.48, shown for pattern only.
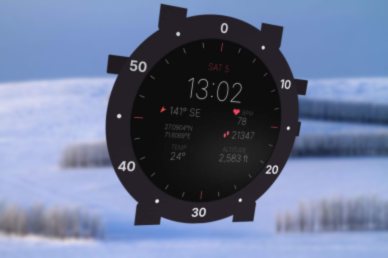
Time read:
13.02
